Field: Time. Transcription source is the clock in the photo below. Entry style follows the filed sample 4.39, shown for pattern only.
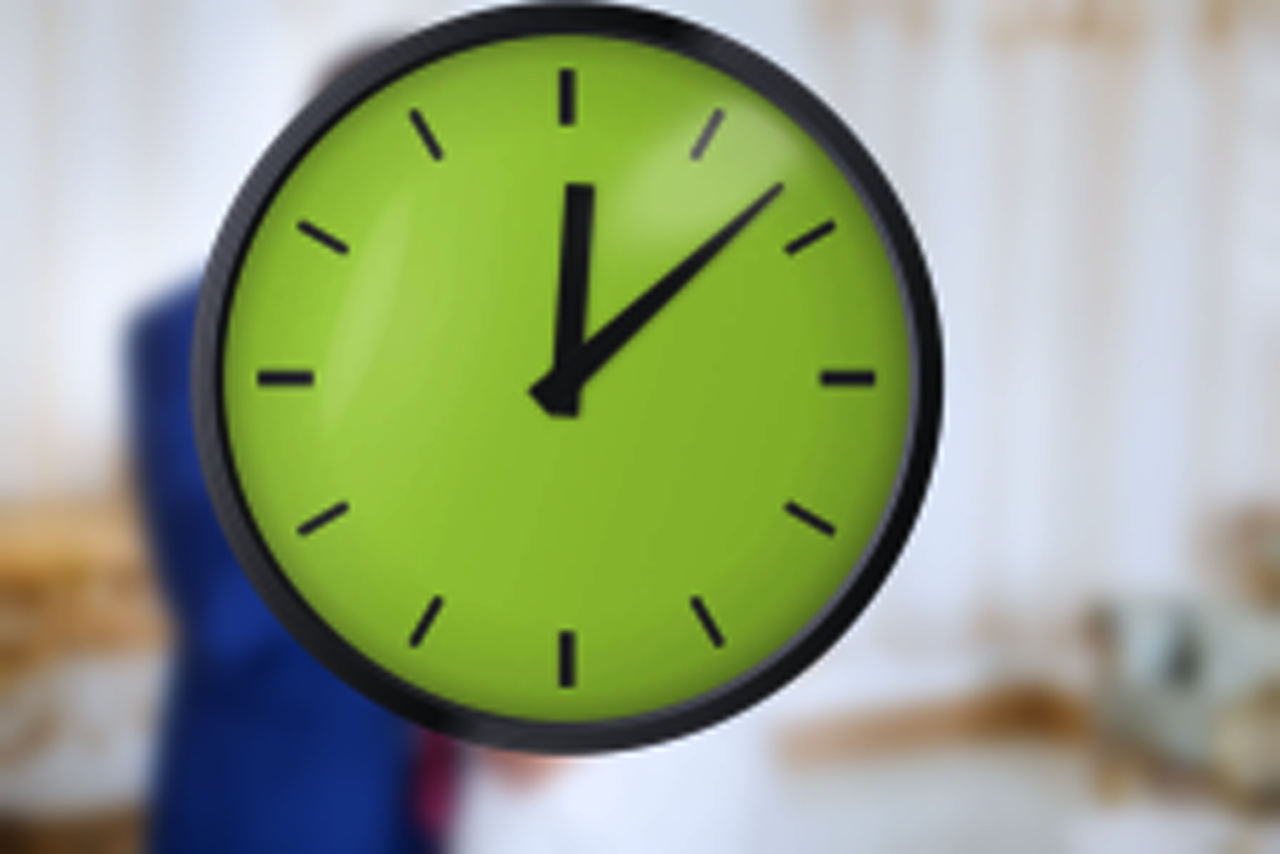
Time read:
12.08
